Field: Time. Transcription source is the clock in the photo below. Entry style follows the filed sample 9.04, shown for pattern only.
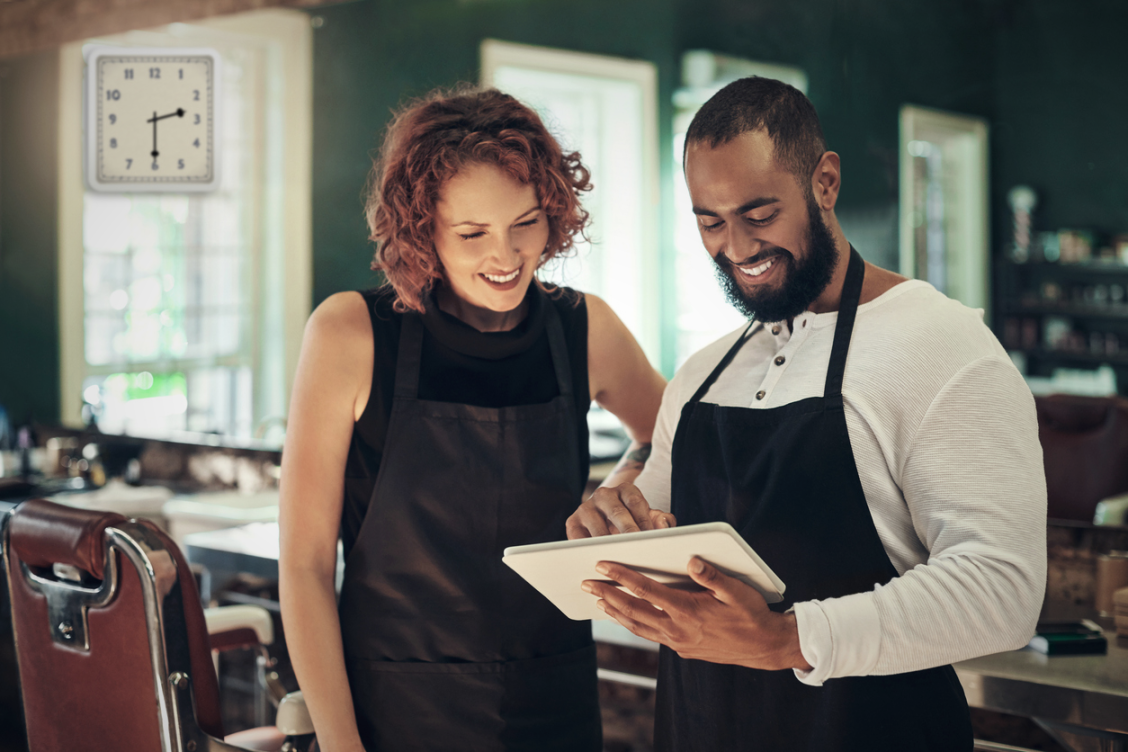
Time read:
2.30
